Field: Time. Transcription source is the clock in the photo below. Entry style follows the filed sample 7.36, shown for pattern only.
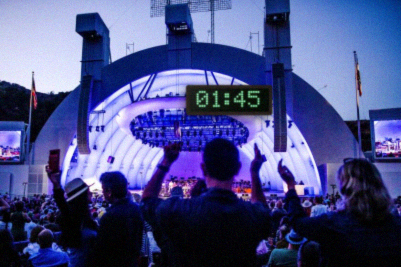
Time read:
1.45
